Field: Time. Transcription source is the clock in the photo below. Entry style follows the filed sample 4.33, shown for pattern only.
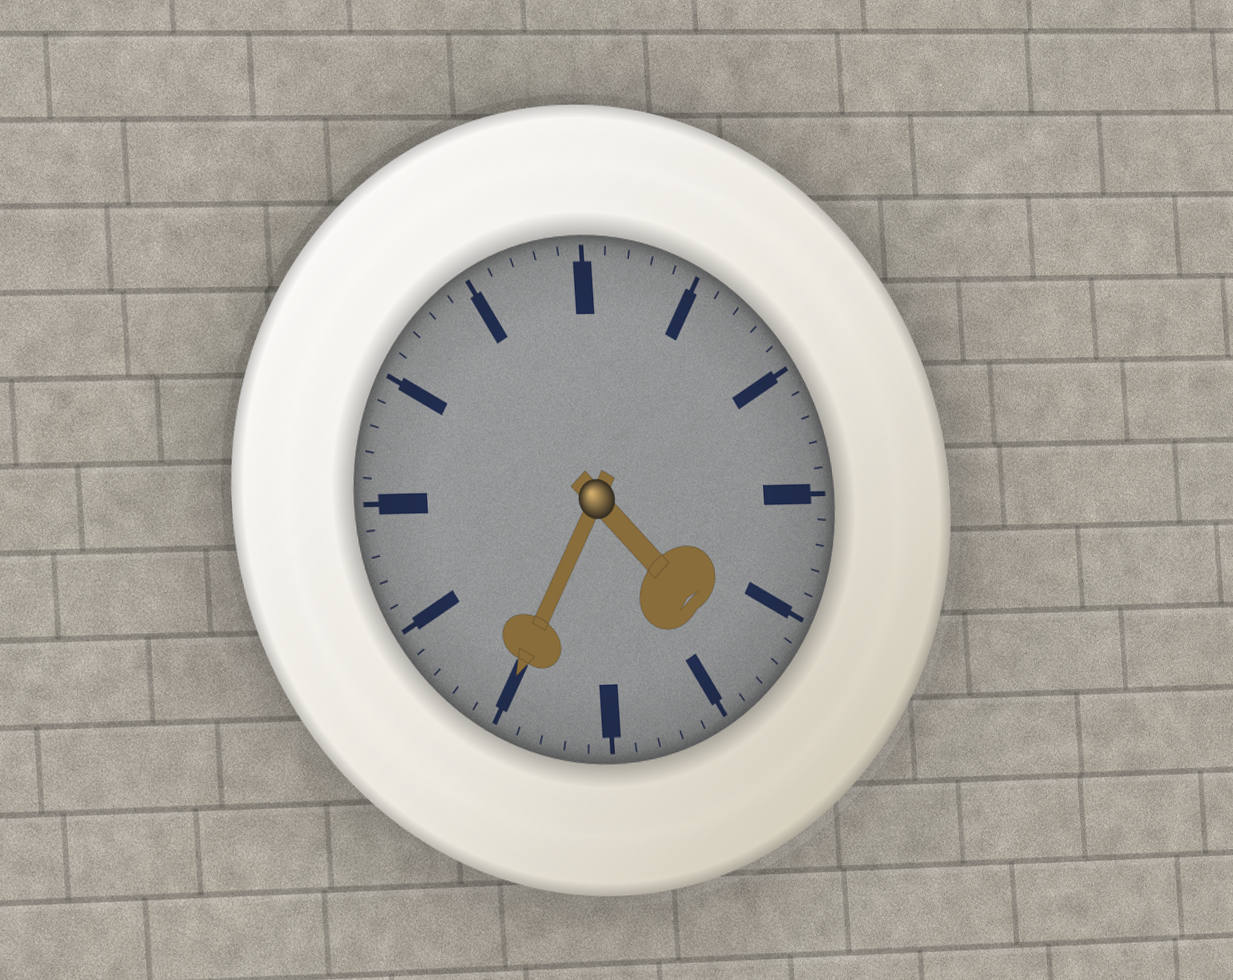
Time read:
4.35
